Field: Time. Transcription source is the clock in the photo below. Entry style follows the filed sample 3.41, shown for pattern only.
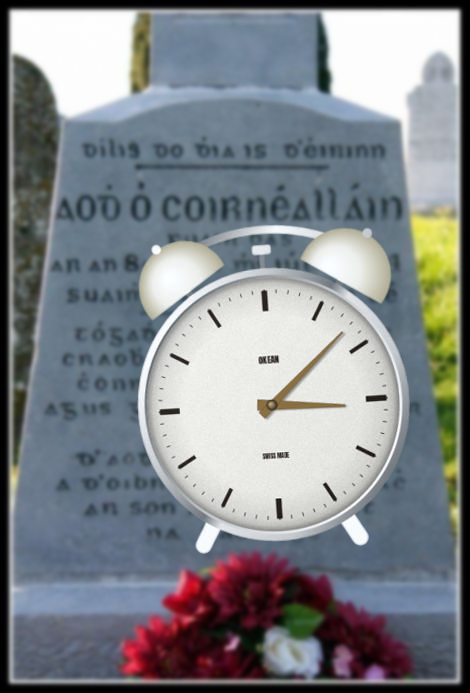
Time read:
3.08
